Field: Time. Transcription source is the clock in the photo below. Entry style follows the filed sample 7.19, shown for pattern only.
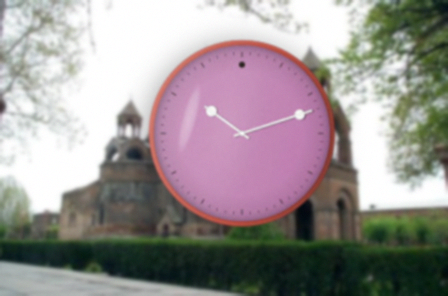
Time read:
10.12
